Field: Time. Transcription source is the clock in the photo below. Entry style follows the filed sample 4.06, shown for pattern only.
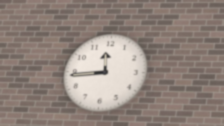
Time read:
11.44
